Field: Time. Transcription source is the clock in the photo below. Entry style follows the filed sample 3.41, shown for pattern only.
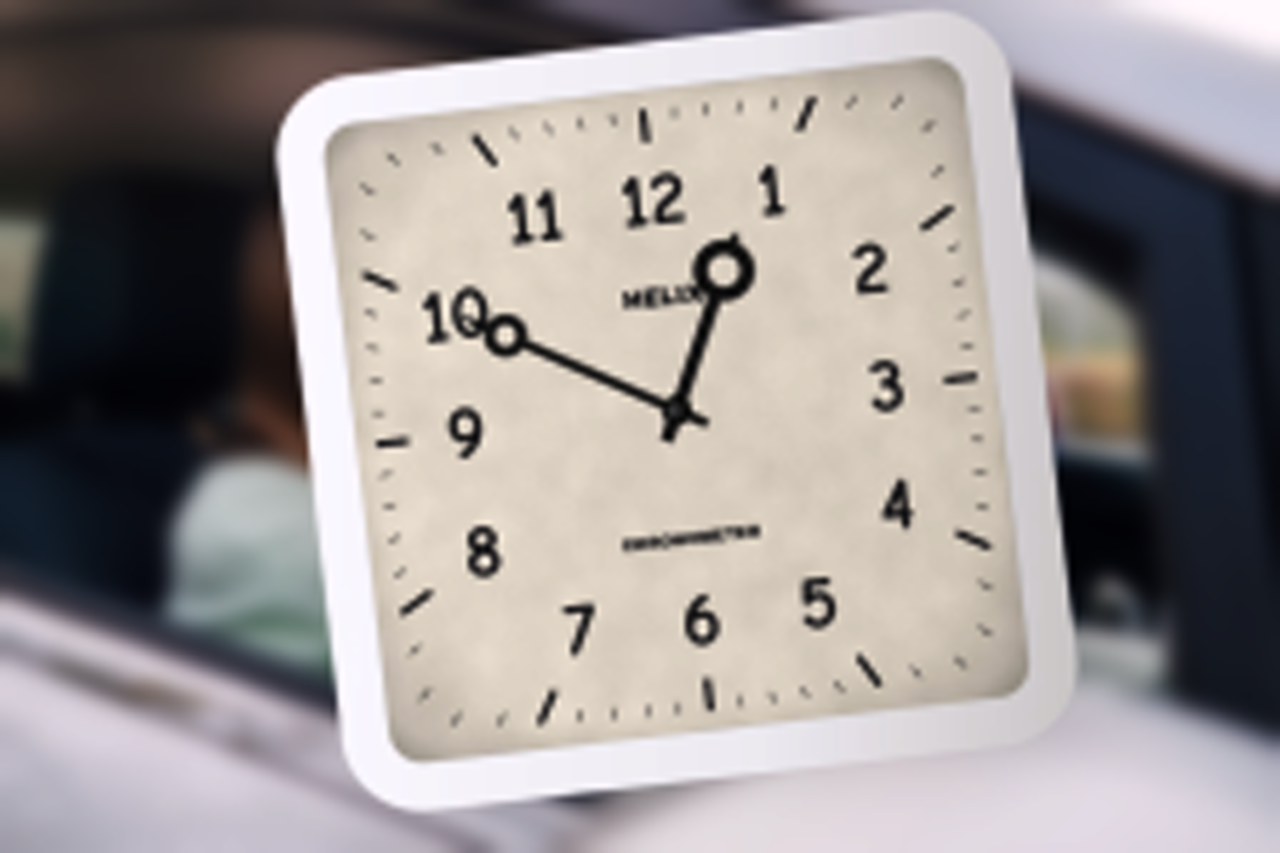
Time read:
12.50
